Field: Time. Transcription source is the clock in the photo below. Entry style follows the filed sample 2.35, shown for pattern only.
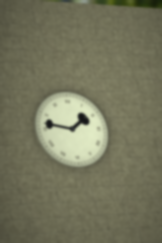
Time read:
1.47
